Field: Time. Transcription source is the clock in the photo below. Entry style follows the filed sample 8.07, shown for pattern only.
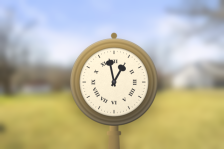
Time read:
12.58
